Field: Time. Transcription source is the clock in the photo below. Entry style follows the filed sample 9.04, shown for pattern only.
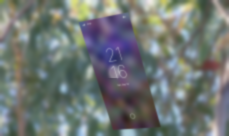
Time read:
21.16
